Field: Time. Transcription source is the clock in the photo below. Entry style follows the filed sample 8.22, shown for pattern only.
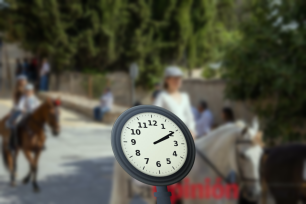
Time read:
2.10
